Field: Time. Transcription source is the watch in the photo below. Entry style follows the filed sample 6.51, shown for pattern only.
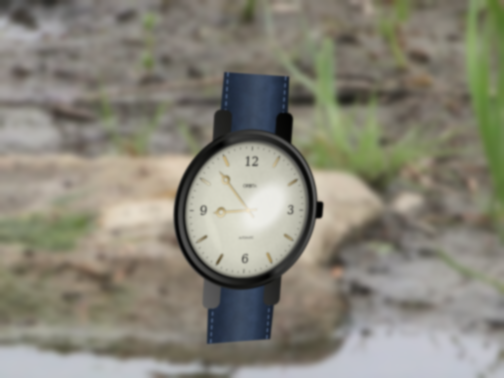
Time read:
8.53
